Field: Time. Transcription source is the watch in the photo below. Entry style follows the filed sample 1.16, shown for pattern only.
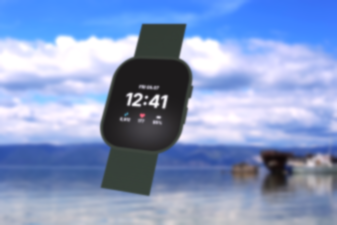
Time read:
12.41
